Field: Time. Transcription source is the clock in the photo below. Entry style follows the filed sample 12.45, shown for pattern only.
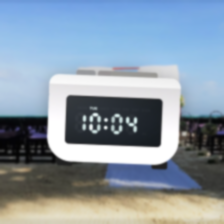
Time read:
10.04
